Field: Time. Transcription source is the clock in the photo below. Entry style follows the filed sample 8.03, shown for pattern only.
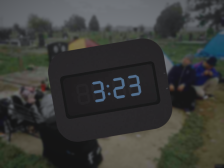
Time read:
3.23
